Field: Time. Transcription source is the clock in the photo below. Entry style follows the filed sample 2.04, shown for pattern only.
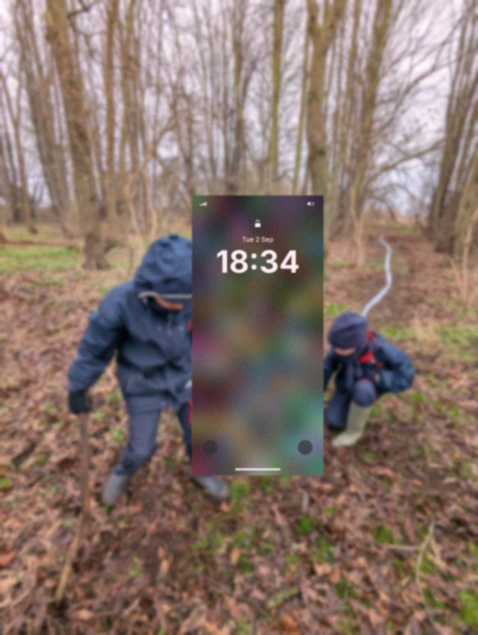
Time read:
18.34
